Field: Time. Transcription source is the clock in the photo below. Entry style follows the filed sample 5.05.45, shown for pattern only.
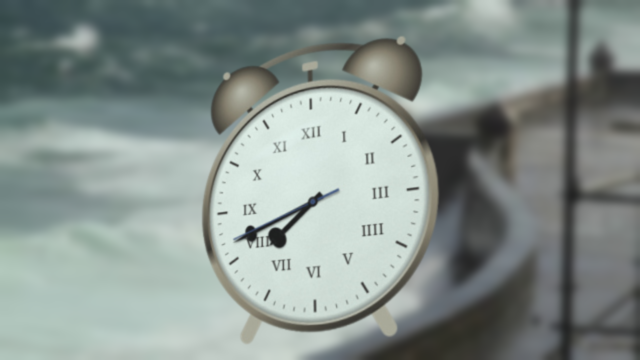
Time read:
7.41.42
